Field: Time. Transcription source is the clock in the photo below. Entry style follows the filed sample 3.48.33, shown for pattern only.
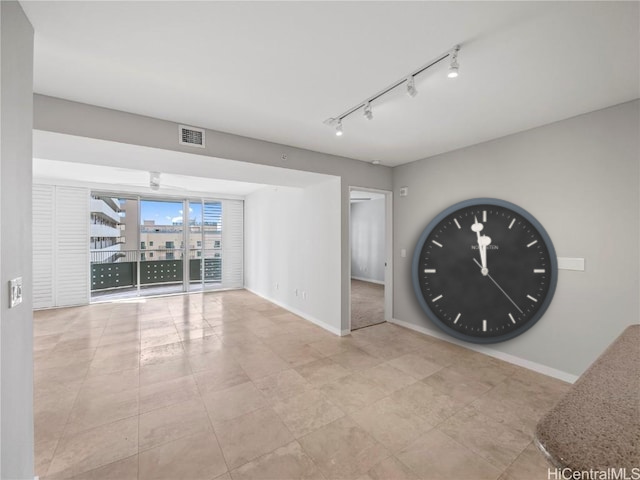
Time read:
11.58.23
